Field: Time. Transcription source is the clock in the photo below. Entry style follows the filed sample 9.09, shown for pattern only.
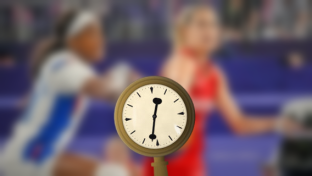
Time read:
12.32
